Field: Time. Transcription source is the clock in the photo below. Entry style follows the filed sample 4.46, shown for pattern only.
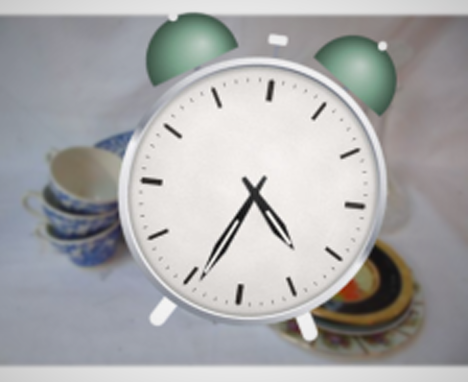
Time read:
4.34
